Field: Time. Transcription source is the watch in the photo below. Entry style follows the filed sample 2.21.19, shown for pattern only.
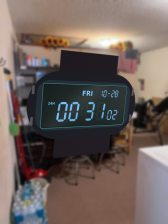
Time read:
0.31.02
